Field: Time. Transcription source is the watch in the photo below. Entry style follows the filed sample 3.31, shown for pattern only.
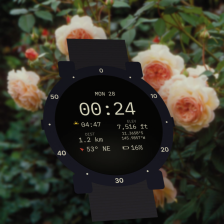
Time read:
0.24
